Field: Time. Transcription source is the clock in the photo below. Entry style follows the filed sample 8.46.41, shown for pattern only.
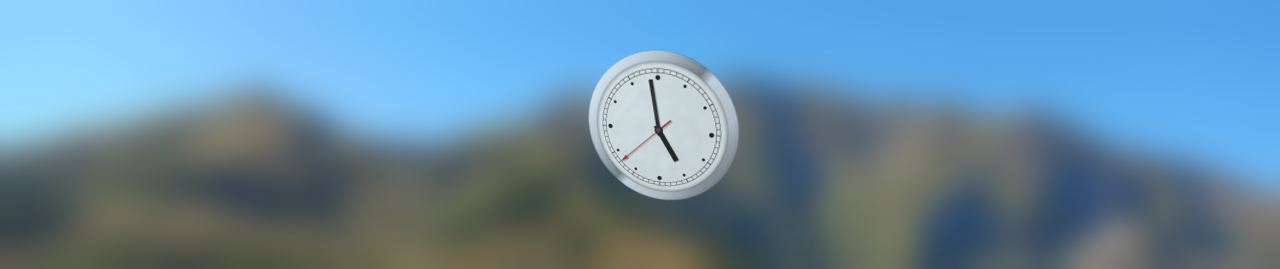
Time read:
4.58.38
